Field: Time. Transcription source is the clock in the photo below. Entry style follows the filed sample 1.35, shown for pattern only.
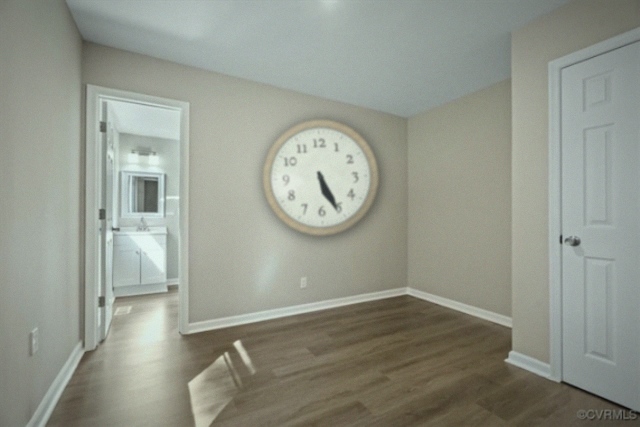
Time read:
5.26
